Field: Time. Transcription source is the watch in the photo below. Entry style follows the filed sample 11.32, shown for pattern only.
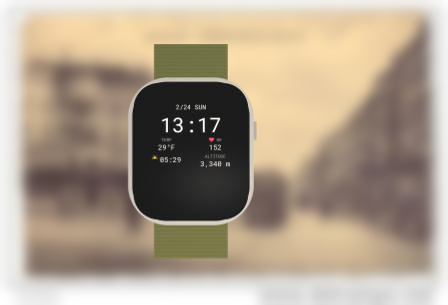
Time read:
13.17
